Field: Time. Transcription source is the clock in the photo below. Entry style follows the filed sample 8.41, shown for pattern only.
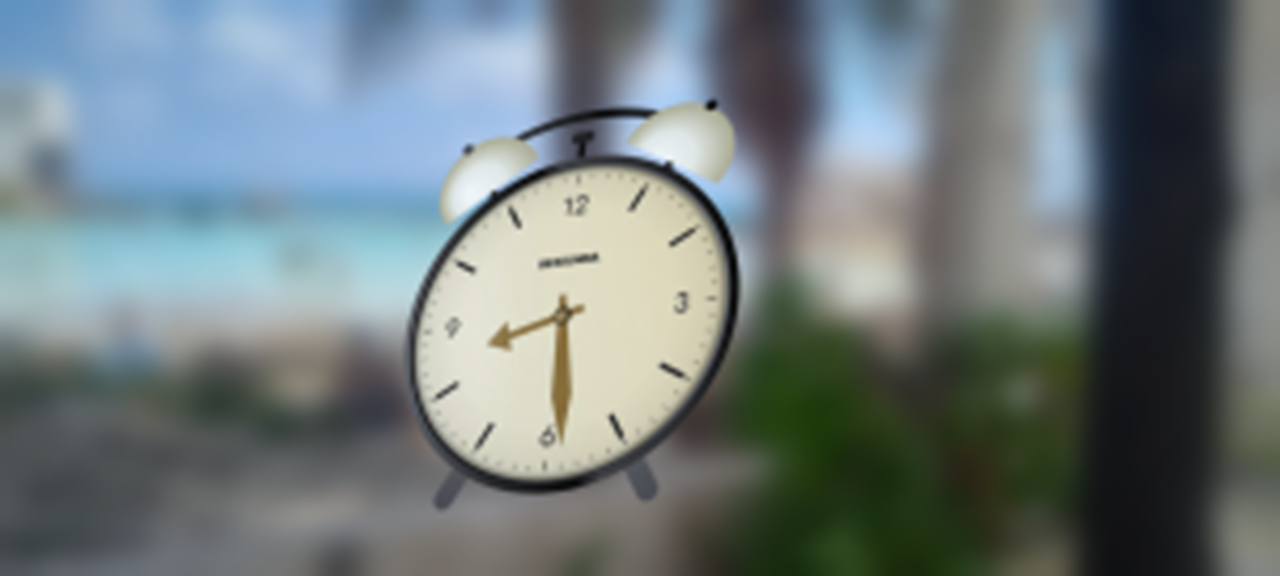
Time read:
8.29
